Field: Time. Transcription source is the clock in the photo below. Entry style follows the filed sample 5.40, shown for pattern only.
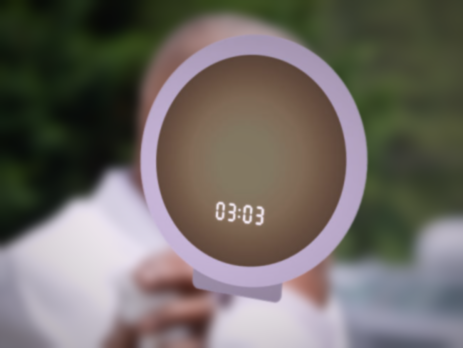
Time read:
3.03
